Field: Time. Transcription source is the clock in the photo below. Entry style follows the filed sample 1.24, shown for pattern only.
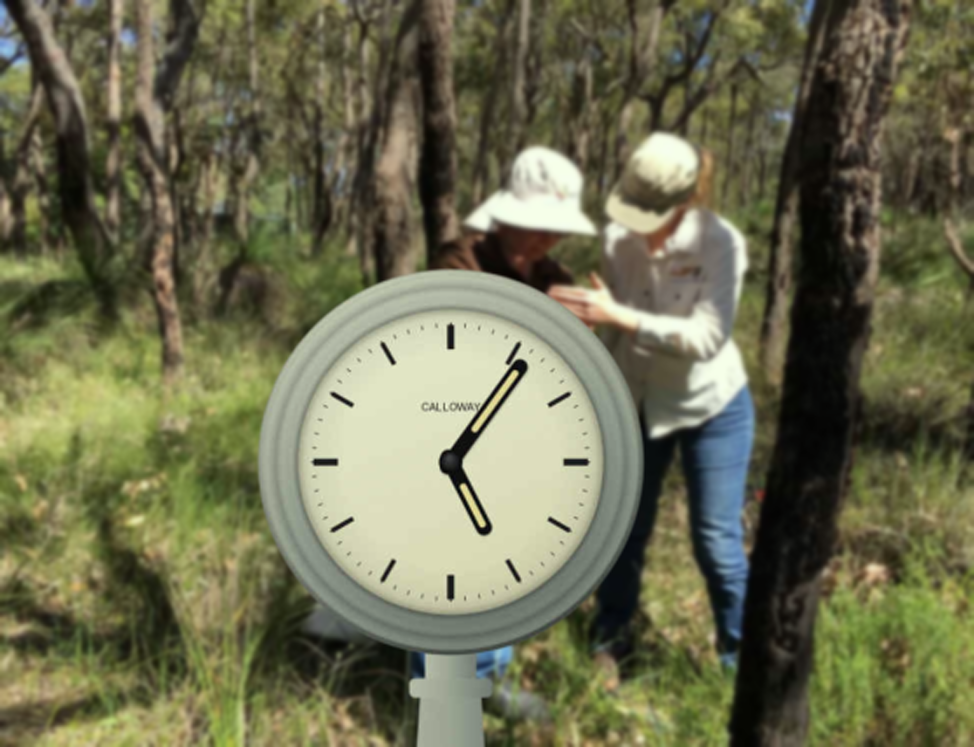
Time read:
5.06
